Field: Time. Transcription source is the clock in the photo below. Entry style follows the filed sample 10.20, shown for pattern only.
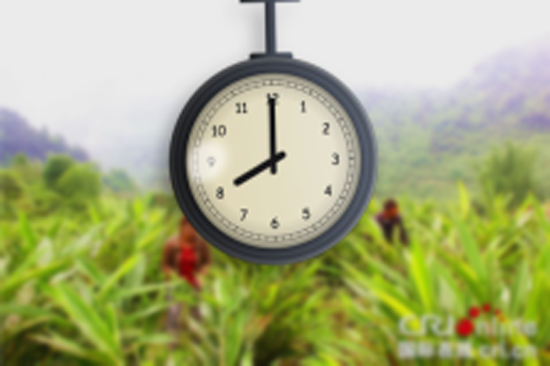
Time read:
8.00
